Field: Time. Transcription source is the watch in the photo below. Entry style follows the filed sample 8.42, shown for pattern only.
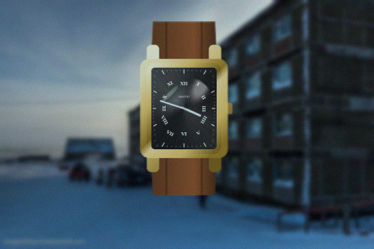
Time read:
3.48
